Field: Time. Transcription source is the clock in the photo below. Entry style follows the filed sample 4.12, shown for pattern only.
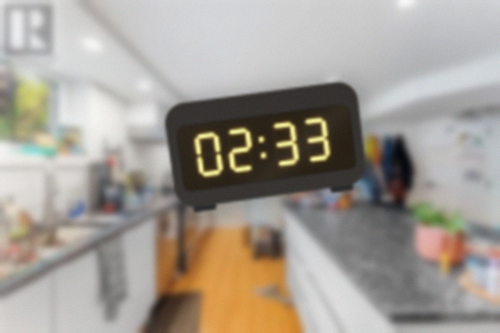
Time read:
2.33
